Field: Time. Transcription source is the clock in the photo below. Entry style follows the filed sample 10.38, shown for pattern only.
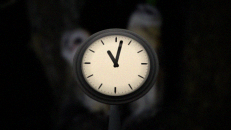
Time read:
11.02
